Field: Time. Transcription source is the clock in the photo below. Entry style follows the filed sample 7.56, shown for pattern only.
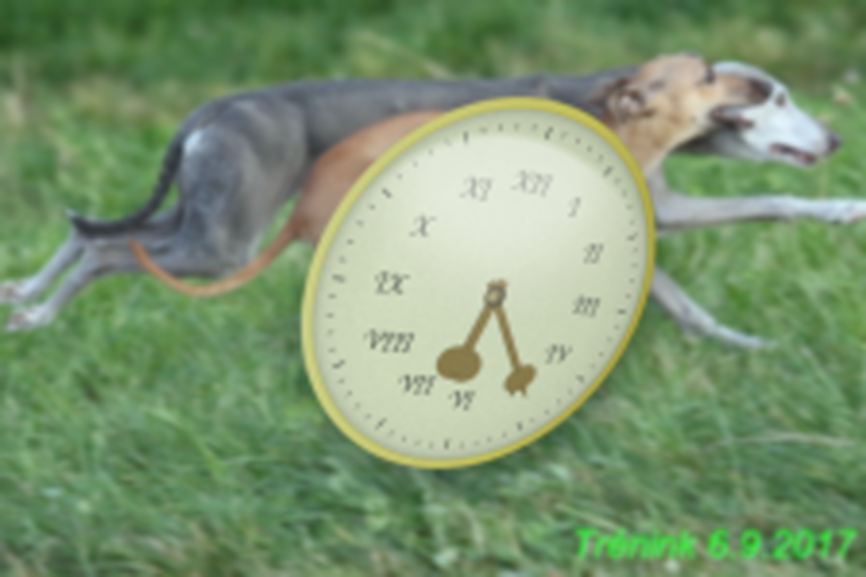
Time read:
6.24
